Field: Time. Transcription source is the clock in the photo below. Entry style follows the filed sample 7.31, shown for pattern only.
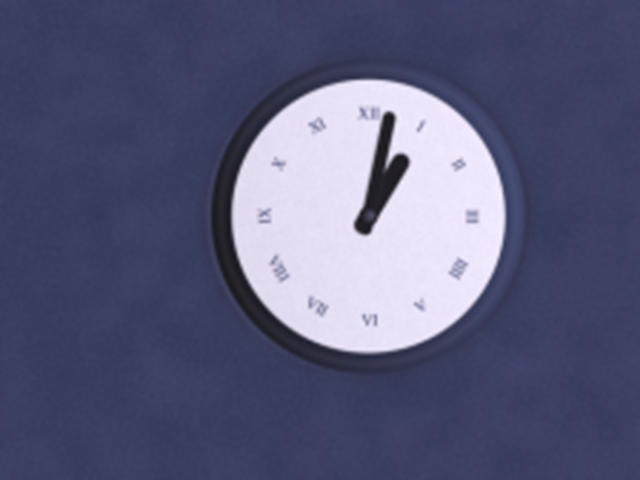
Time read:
1.02
